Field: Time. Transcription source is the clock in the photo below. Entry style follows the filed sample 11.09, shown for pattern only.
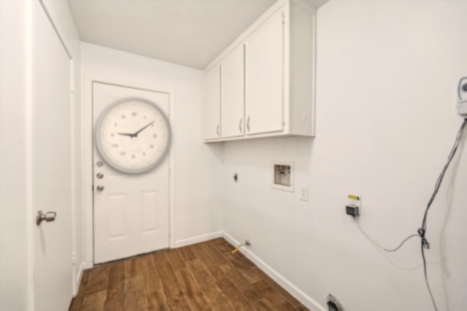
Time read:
9.09
